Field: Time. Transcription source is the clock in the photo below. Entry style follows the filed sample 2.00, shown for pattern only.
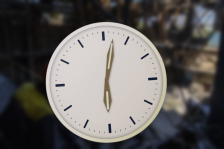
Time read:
6.02
